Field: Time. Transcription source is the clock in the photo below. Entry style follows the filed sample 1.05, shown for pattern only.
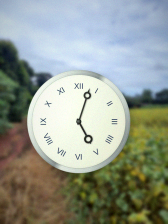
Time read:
5.03
